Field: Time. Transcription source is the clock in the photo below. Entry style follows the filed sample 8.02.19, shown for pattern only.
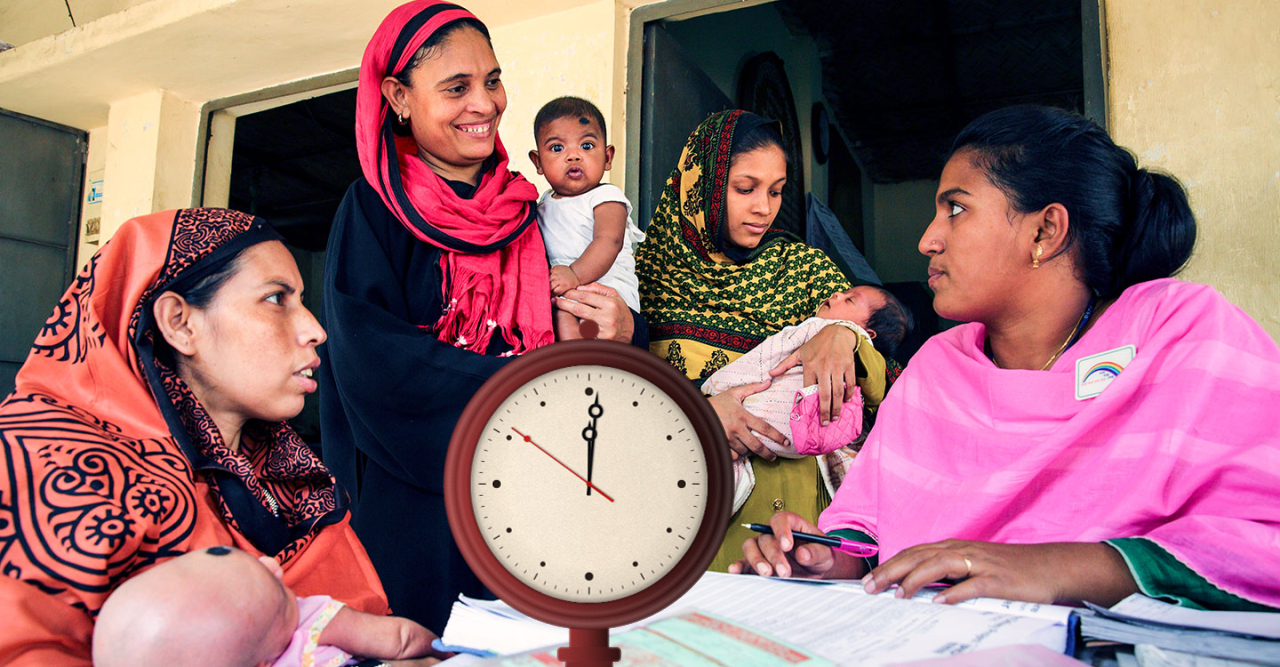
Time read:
12.00.51
